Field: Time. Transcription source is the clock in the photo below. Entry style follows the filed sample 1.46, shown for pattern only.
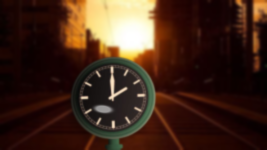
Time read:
2.00
